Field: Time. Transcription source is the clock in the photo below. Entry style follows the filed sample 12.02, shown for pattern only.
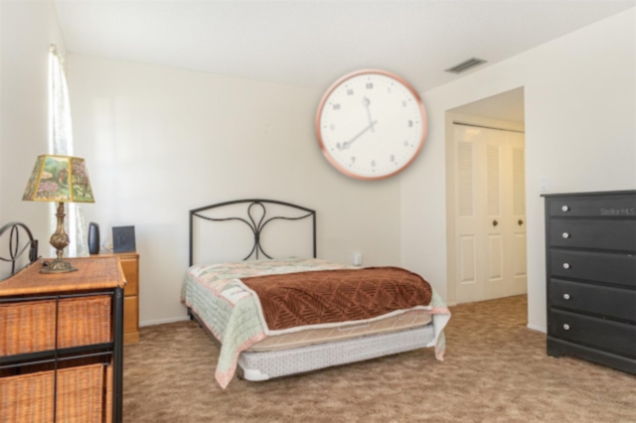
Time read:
11.39
